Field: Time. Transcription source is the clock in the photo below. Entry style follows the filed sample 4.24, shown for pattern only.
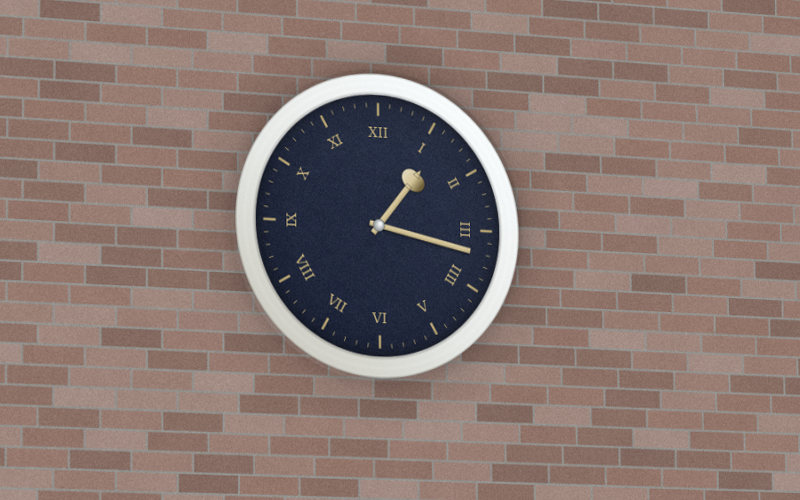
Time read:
1.17
